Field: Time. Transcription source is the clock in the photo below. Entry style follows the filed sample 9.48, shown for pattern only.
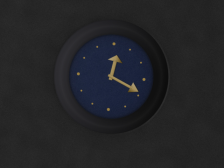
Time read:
12.19
